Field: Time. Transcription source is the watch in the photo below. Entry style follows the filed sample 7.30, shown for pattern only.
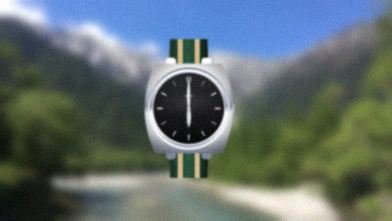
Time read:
6.00
